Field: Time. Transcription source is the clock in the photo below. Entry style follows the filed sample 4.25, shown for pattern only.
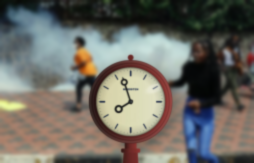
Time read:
7.57
